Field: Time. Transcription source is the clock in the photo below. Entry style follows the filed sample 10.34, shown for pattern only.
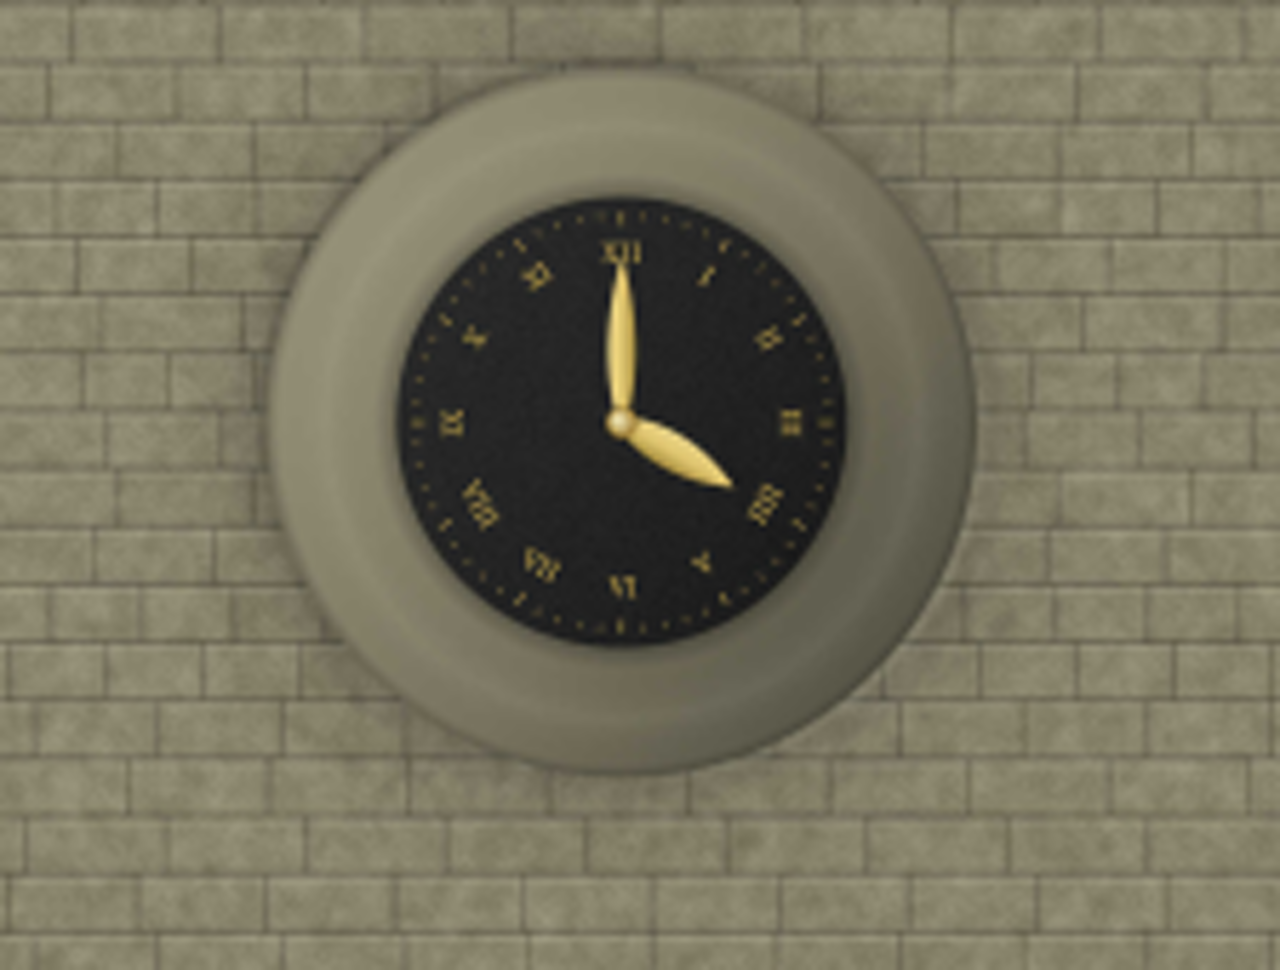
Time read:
4.00
